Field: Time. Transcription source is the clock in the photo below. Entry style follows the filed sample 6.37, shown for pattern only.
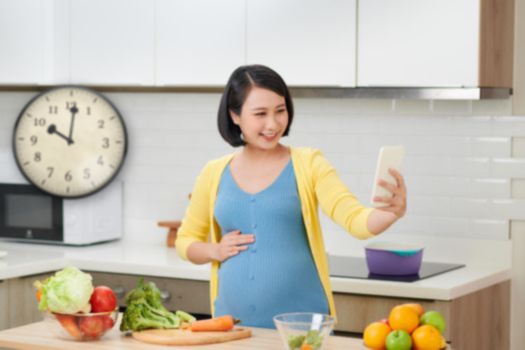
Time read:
10.01
